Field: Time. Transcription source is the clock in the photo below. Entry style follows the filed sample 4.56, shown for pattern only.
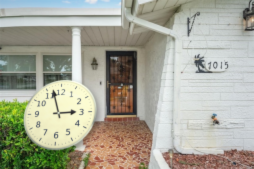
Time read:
2.57
